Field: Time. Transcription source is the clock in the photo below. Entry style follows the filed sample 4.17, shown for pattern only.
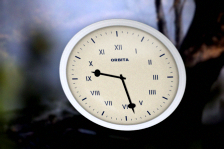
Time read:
9.28
